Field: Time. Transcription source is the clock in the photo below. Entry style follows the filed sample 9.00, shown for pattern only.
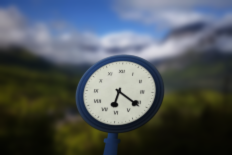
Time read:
6.21
